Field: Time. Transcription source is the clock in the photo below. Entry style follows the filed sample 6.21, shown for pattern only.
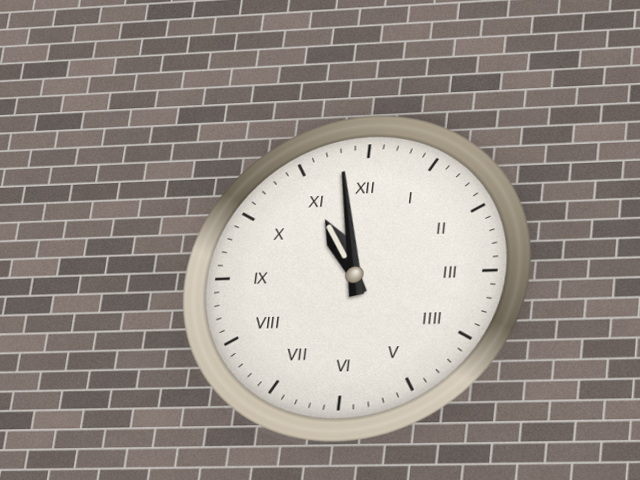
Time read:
10.58
